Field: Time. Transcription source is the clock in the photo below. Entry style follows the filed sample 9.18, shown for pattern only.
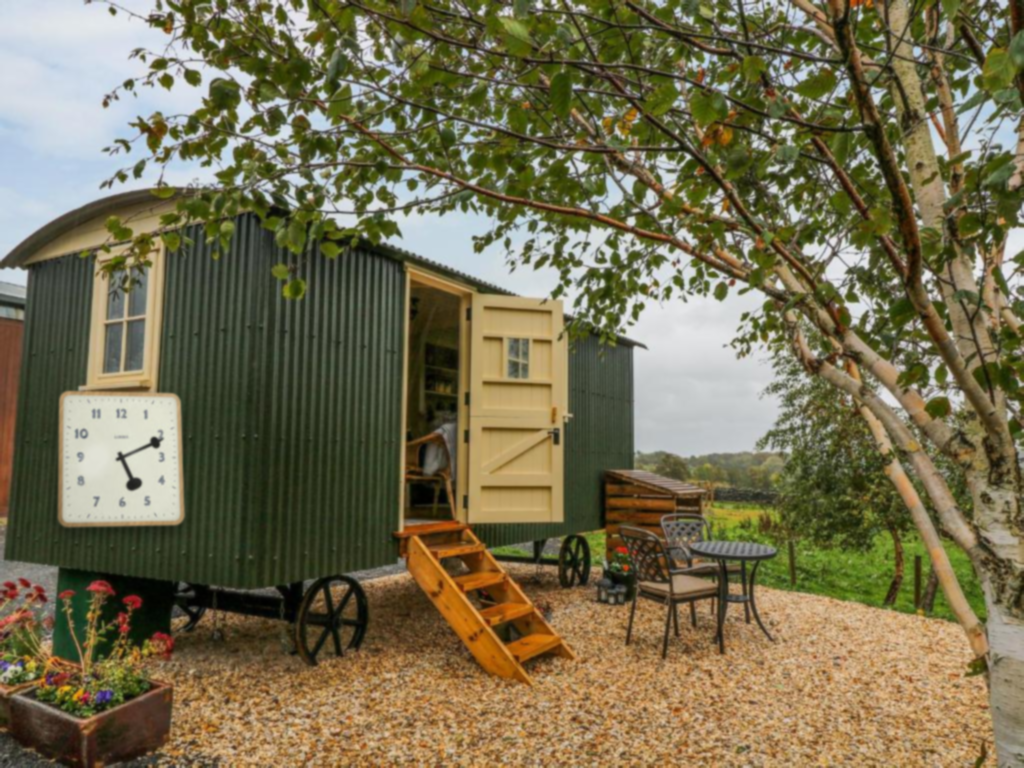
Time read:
5.11
